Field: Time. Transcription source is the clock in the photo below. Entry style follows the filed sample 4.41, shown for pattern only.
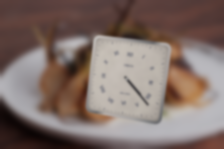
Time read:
4.22
